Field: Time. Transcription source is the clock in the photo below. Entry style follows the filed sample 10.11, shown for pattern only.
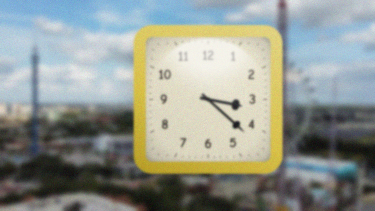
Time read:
3.22
